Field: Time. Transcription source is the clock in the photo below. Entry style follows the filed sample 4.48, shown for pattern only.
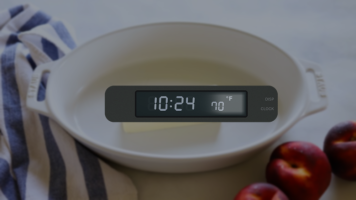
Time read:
10.24
